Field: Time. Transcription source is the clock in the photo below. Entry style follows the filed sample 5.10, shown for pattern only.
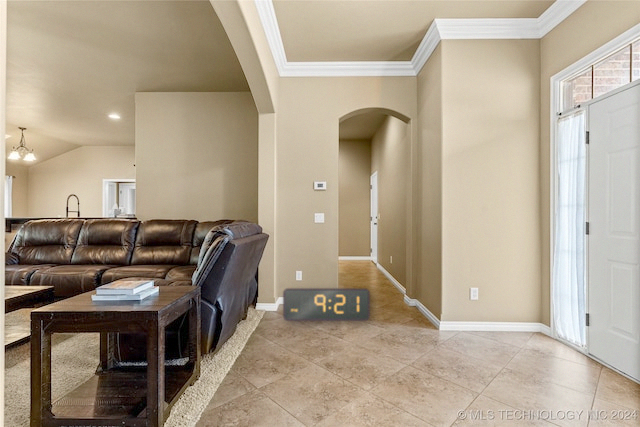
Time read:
9.21
